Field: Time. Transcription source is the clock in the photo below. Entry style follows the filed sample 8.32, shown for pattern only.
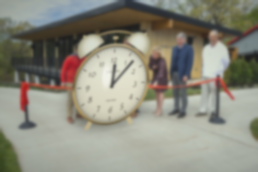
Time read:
12.07
